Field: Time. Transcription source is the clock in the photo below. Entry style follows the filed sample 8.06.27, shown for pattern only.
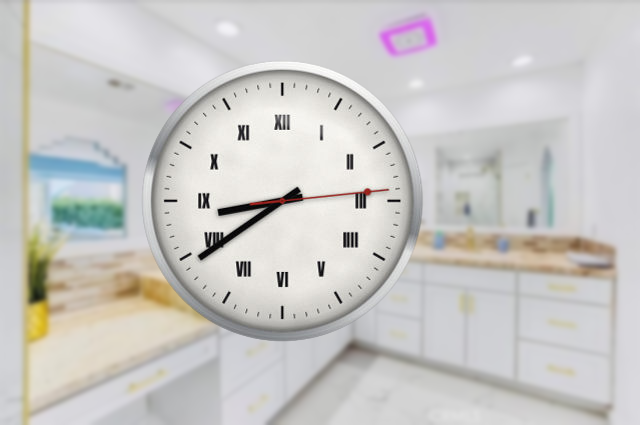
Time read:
8.39.14
